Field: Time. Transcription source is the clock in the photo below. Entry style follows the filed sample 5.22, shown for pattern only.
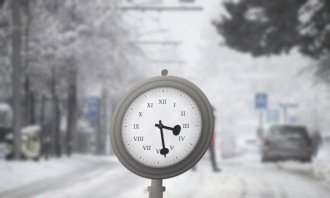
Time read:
3.28
